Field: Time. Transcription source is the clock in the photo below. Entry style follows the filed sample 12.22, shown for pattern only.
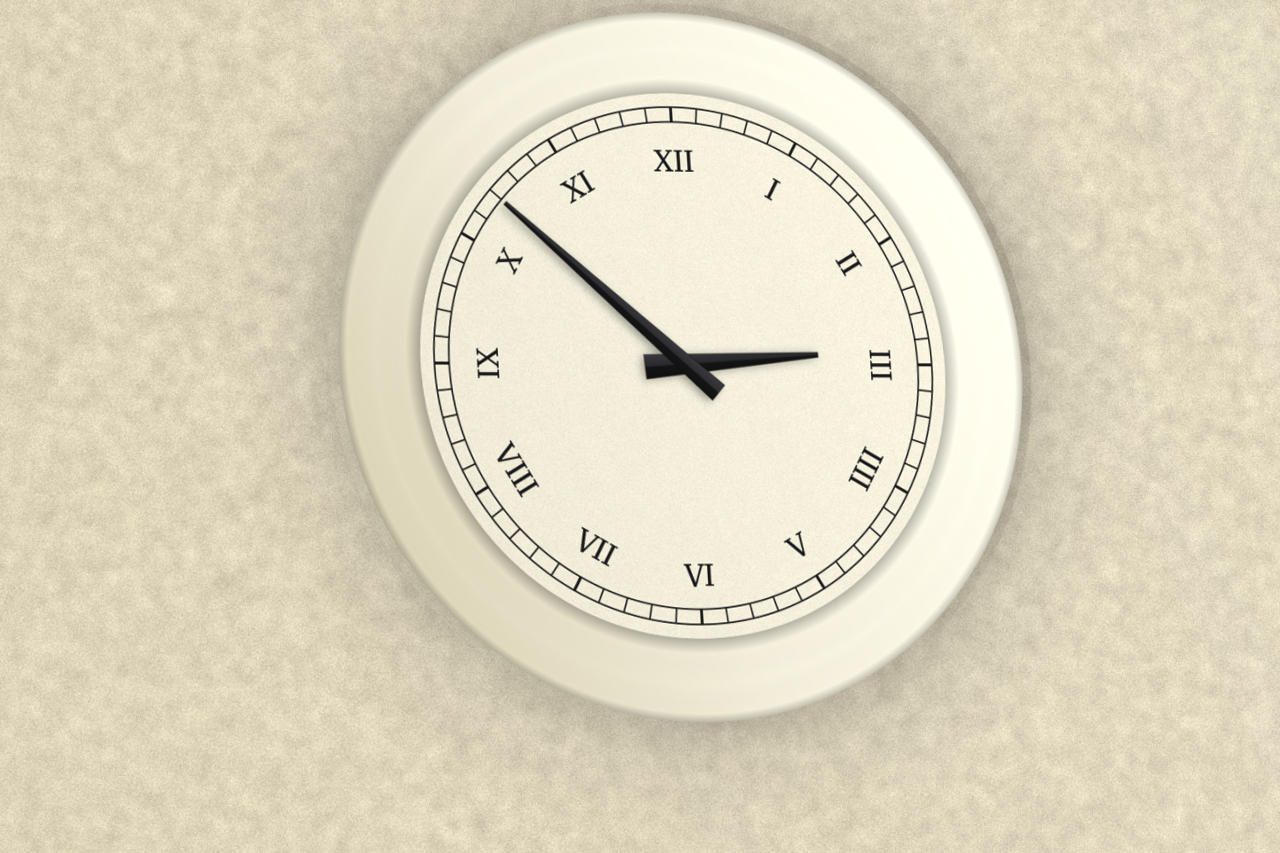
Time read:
2.52
